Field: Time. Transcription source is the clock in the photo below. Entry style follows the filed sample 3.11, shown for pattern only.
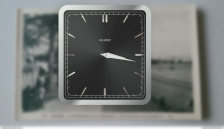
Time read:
3.17
